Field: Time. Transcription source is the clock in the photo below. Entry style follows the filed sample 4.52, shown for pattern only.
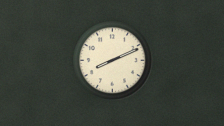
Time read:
8.11
